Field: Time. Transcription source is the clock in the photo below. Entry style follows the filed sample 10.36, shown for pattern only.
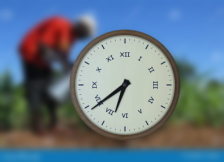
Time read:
6.39
